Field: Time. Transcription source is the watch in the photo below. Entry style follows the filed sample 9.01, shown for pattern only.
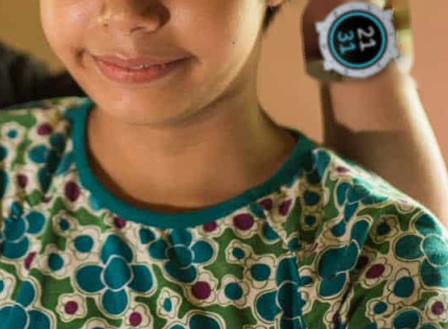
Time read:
21.31
